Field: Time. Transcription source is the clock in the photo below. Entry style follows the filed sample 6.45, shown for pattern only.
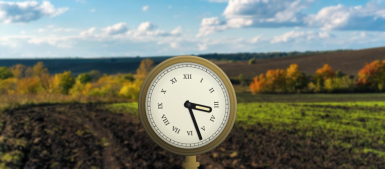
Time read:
3.27
